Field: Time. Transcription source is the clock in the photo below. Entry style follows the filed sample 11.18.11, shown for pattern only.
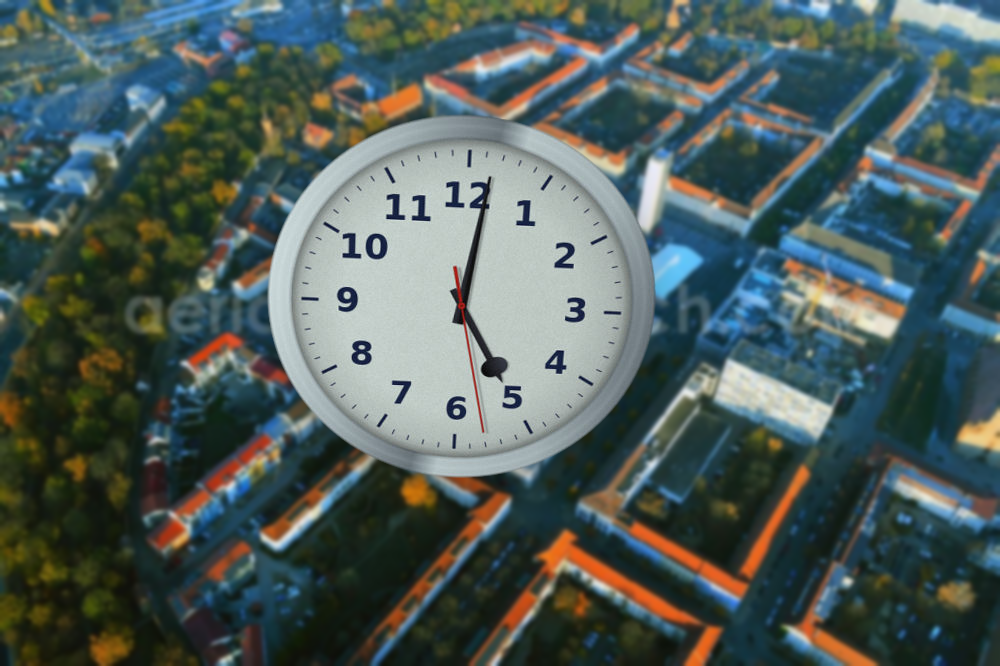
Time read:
5.01.28
